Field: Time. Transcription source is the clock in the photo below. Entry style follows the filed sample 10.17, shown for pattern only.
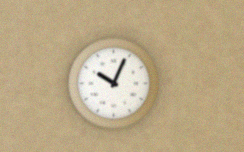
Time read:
10.04
